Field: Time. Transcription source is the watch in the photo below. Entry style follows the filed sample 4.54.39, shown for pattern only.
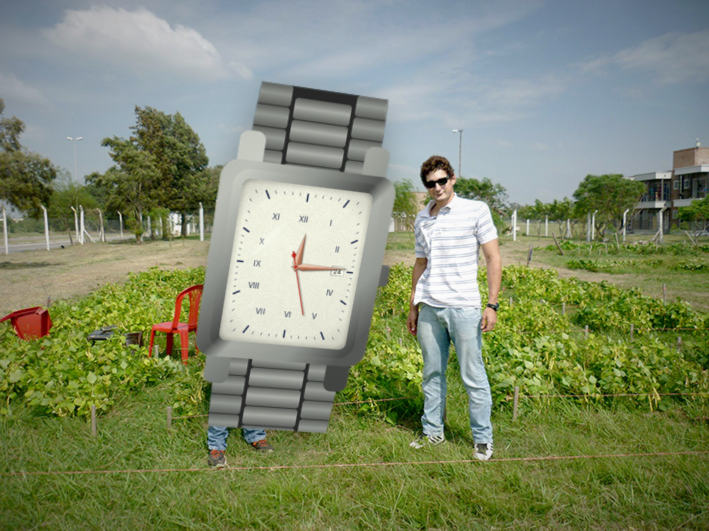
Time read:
12.14.27
